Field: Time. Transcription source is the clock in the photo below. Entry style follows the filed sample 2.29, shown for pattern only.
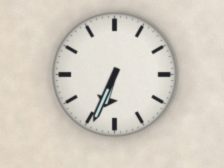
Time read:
6.34
